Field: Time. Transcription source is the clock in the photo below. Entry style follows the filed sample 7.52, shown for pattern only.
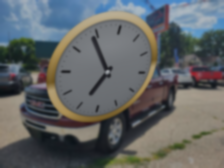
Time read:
6.54
